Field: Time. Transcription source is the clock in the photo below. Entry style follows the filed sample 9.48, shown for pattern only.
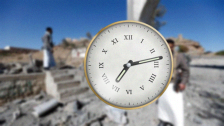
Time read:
7.13
